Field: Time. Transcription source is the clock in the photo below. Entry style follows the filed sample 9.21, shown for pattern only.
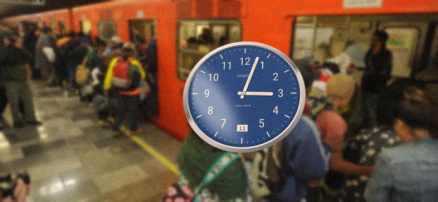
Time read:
3.03
